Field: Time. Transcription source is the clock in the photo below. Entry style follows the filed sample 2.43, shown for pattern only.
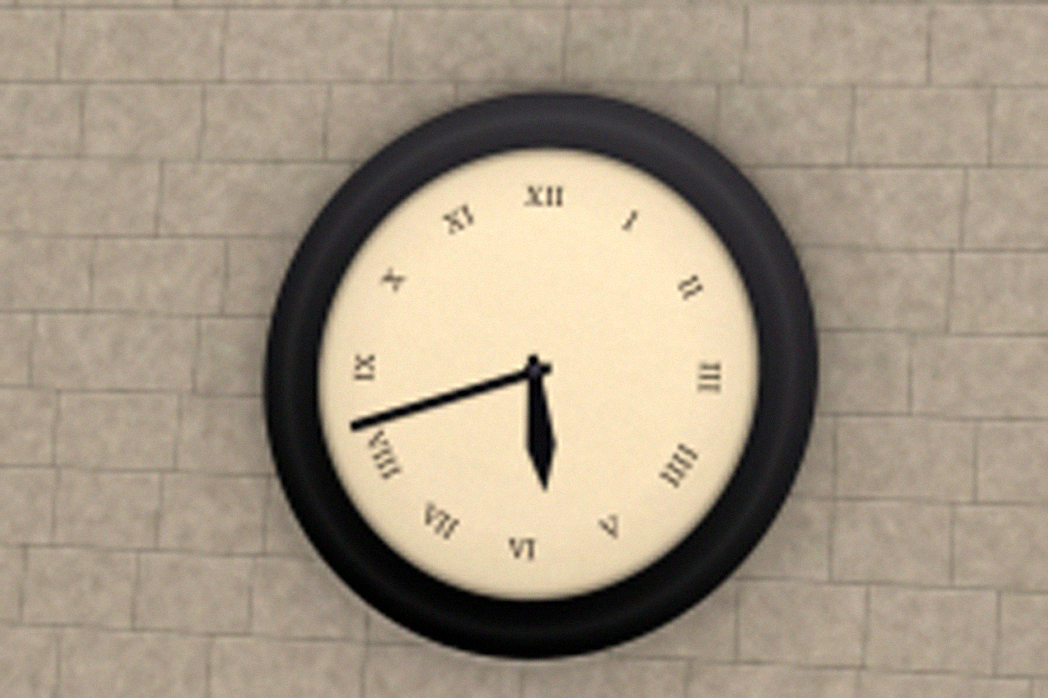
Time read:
5.42
